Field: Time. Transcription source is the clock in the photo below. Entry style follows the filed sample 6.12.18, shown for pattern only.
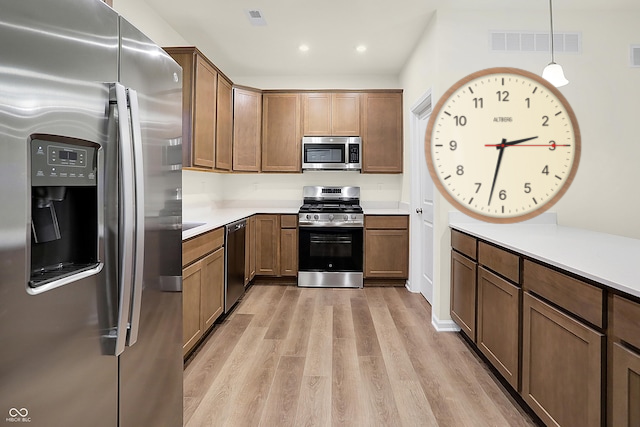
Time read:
2.32.15
